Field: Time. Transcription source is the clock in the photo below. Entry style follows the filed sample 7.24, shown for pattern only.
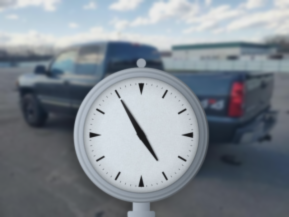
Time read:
4.55
